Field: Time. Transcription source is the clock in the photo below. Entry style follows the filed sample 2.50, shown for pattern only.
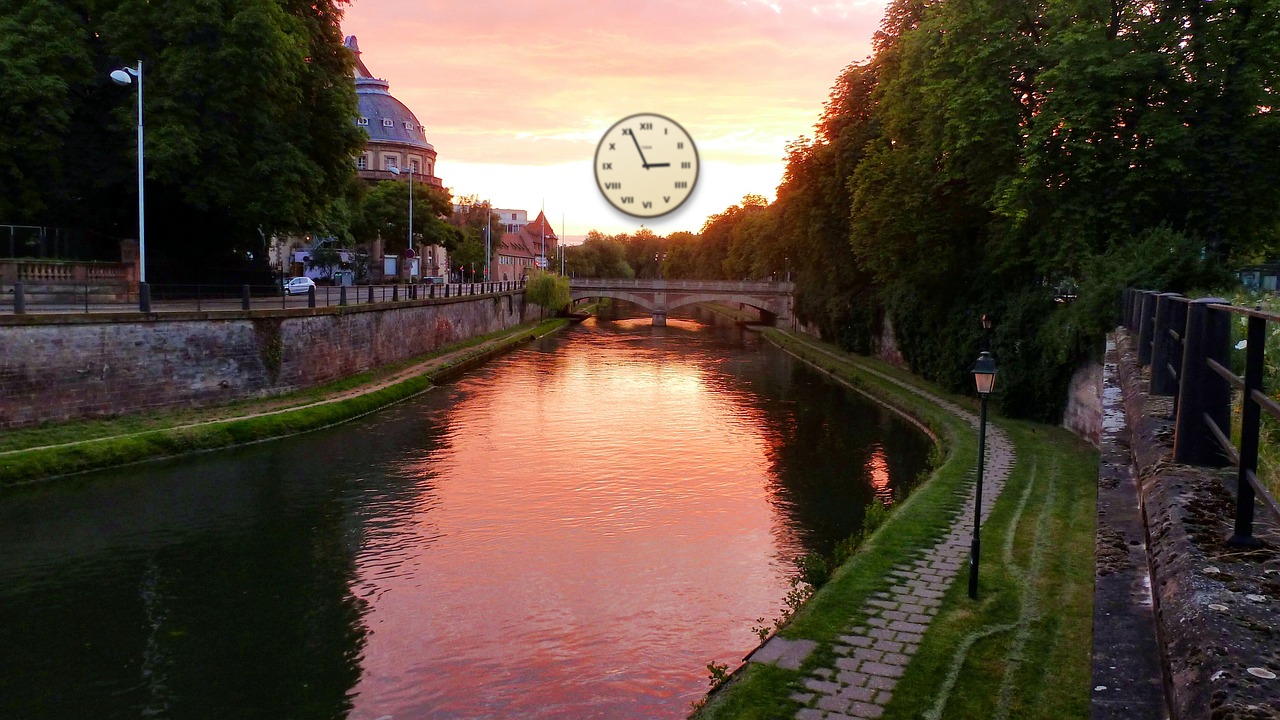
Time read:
2.56
